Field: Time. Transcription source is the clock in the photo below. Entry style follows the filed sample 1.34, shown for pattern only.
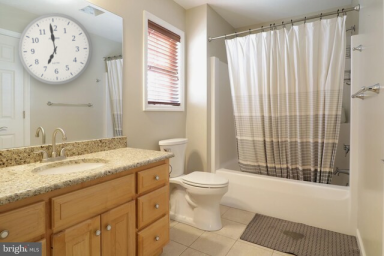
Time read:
6.59
